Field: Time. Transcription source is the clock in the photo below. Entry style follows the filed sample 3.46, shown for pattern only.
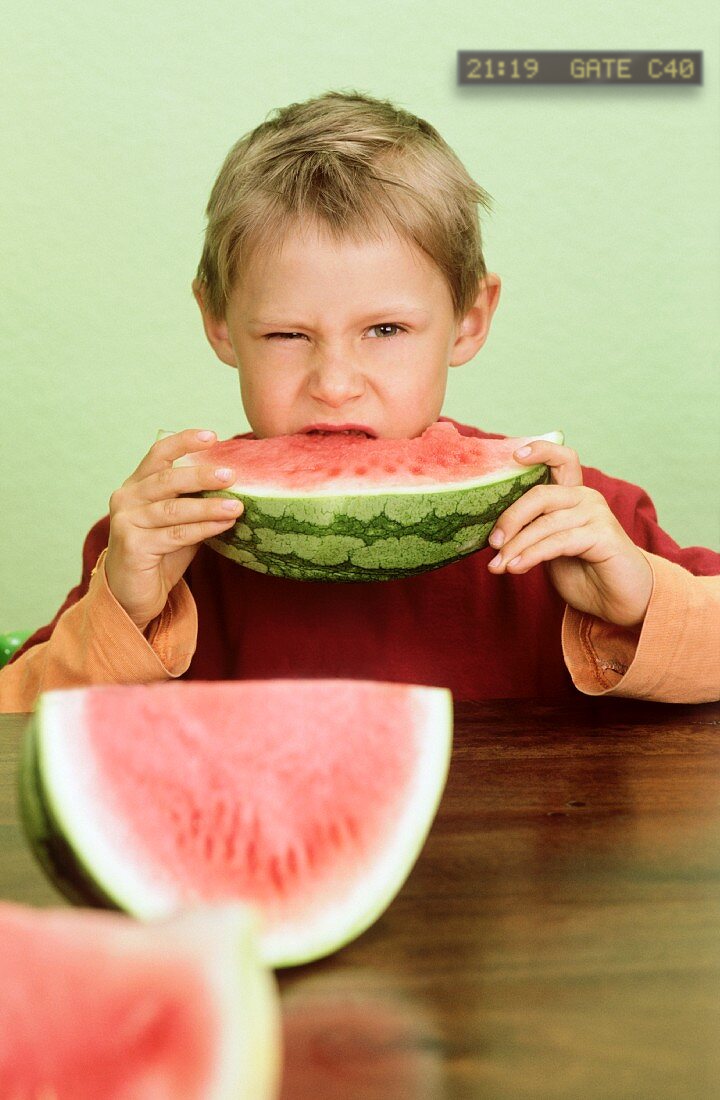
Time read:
21.19
